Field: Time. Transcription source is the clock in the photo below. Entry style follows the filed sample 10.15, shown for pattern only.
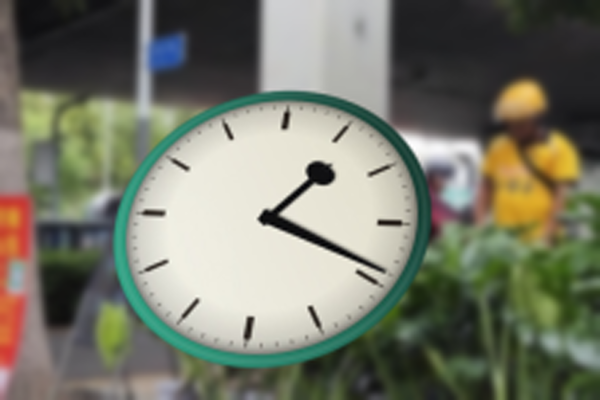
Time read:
1.19
